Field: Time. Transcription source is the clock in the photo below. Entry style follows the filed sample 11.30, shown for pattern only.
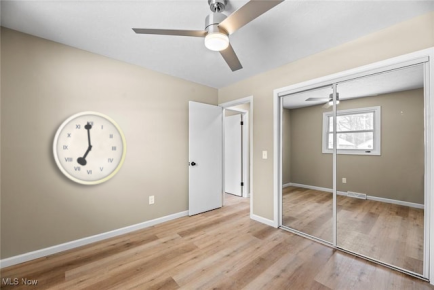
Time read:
6.59
